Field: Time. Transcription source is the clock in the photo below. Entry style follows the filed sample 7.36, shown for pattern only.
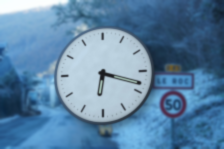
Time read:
6.18
